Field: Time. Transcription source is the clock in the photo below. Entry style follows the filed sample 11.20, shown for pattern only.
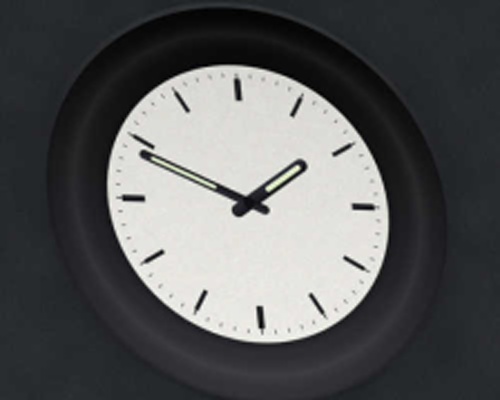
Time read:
1.49
